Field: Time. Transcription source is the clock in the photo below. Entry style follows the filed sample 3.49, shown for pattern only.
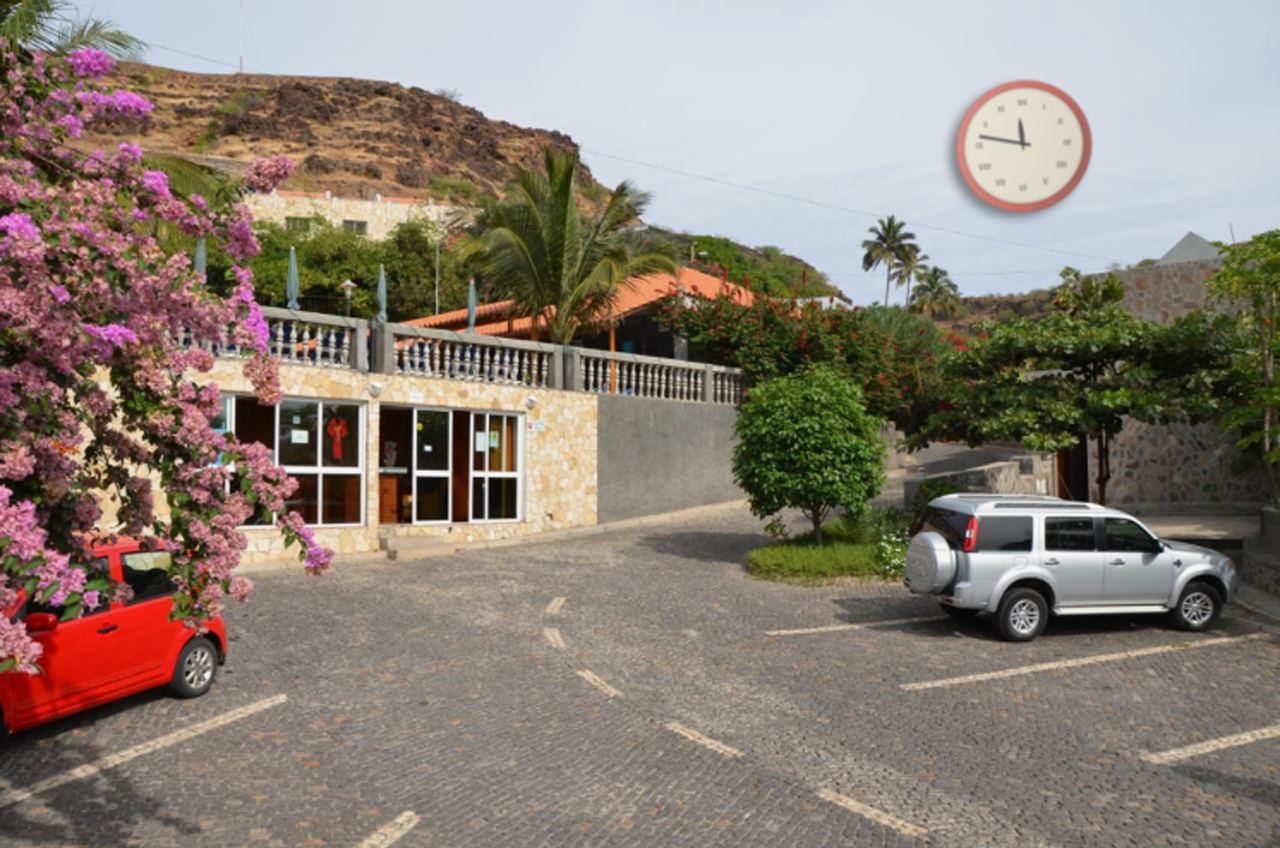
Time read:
11.47
